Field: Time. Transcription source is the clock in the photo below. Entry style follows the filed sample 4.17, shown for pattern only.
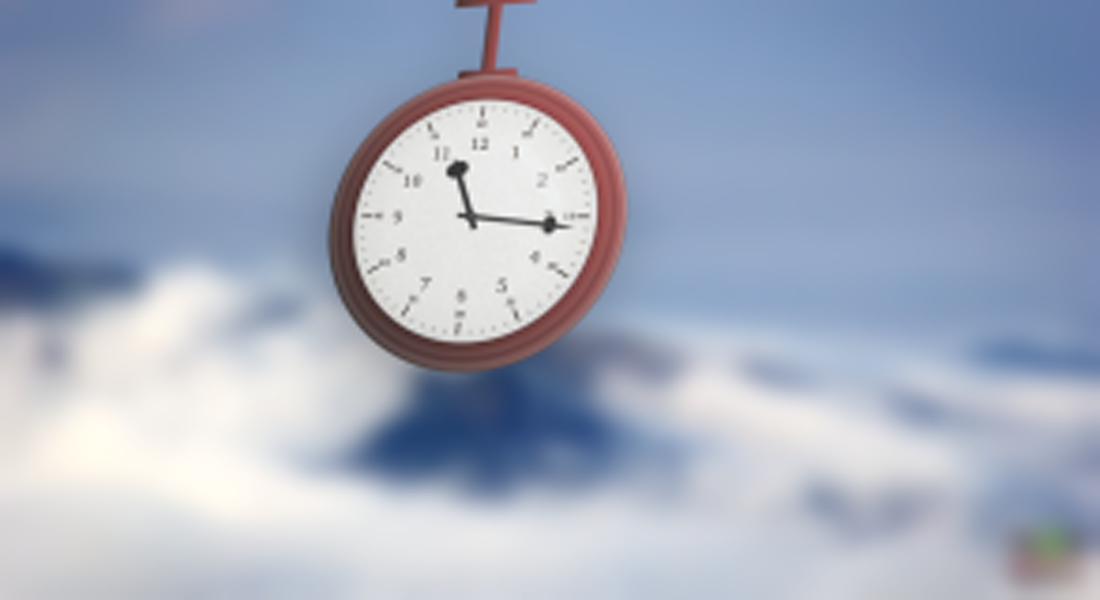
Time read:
11.16
